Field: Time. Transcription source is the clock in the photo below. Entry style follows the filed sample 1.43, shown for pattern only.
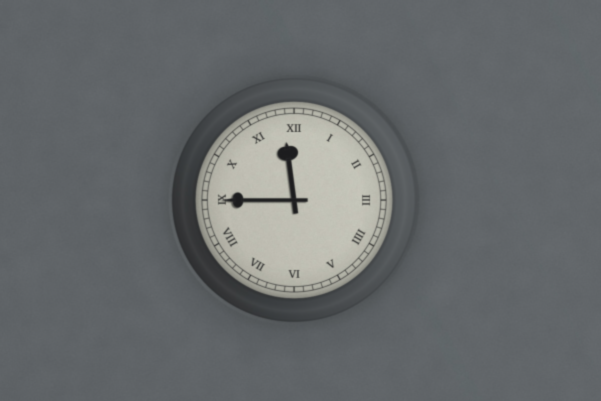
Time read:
11.45
